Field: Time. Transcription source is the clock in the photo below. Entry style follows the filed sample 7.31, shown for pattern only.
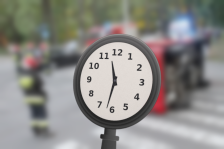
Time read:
11.32
